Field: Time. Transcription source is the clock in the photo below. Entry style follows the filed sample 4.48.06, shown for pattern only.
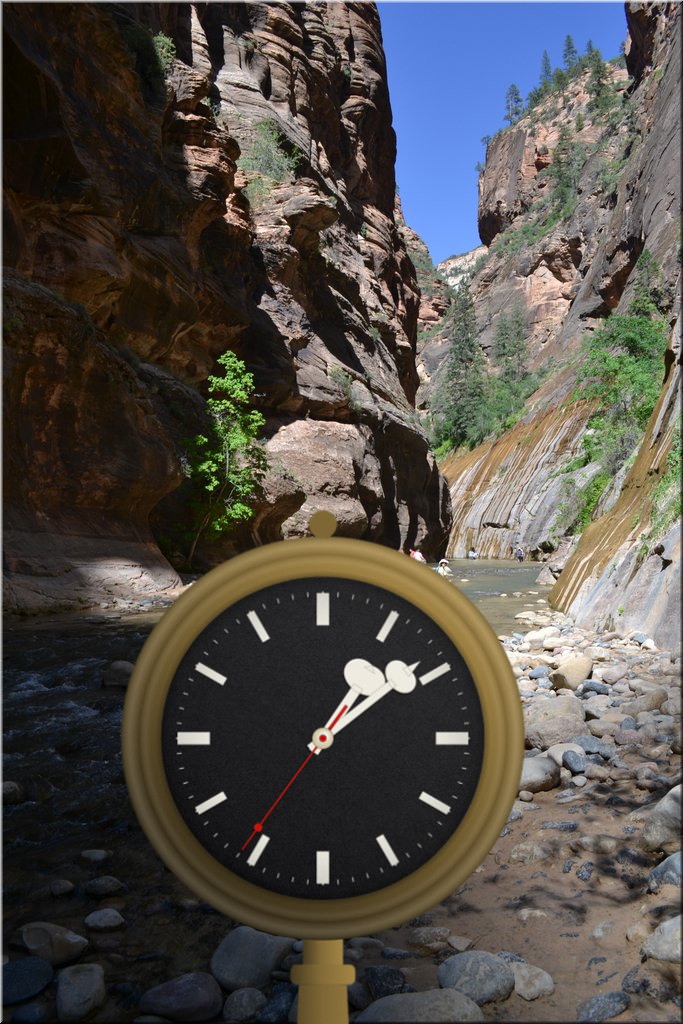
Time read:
1.08.36
